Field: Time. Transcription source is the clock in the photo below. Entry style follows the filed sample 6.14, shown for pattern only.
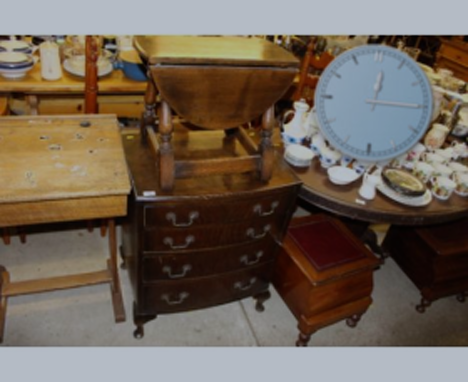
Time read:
12.15
